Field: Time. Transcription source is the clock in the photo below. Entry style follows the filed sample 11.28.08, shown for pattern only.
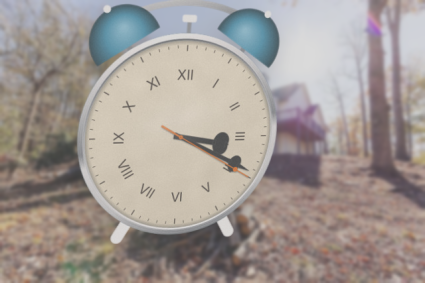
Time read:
3.19.20
